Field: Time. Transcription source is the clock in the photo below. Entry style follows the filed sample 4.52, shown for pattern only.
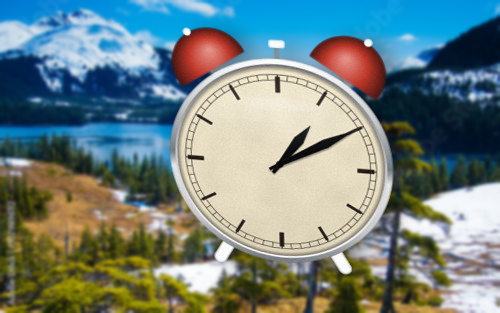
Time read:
1.10
